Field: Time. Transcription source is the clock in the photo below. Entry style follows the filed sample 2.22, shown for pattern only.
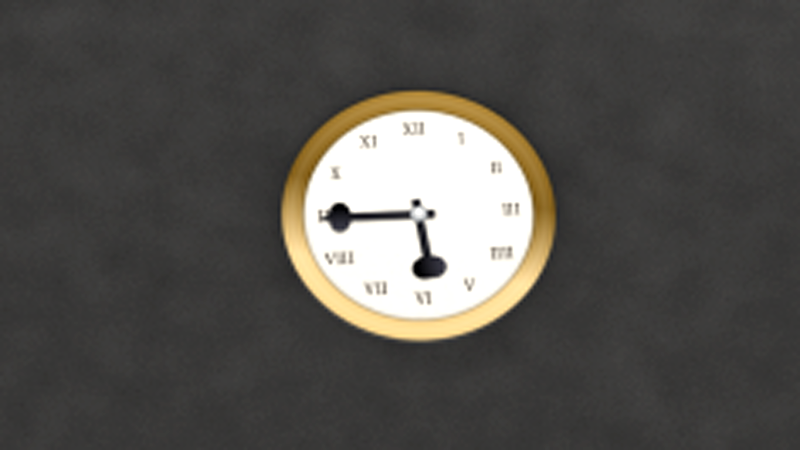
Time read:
5.45
